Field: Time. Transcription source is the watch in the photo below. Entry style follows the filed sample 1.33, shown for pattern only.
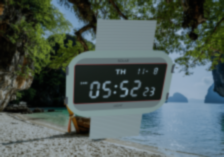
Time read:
5.52
